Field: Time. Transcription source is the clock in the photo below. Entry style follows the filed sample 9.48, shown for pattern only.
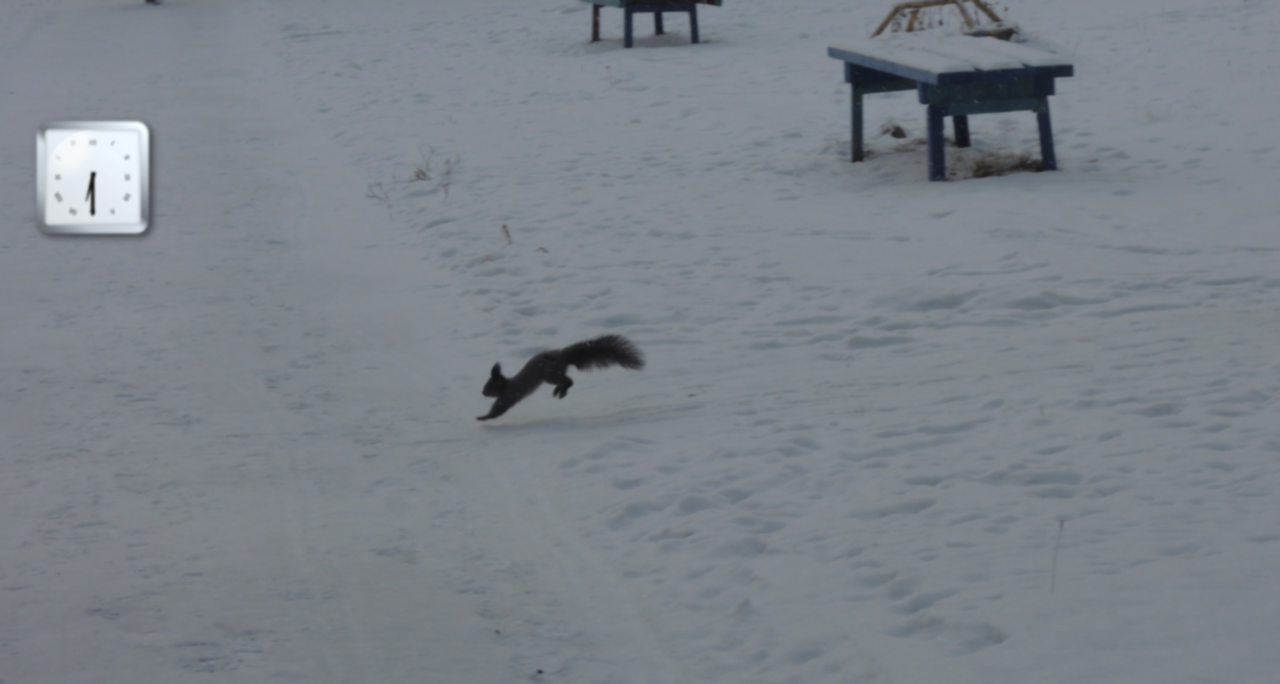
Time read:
6.30
